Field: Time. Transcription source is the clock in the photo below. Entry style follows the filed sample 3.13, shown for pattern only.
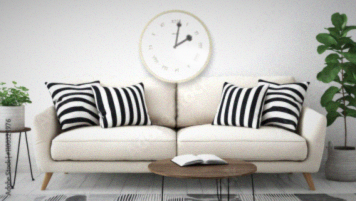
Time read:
2.02
